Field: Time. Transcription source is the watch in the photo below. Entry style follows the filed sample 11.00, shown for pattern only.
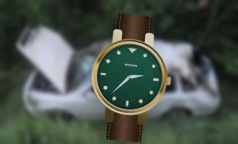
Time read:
2.37
